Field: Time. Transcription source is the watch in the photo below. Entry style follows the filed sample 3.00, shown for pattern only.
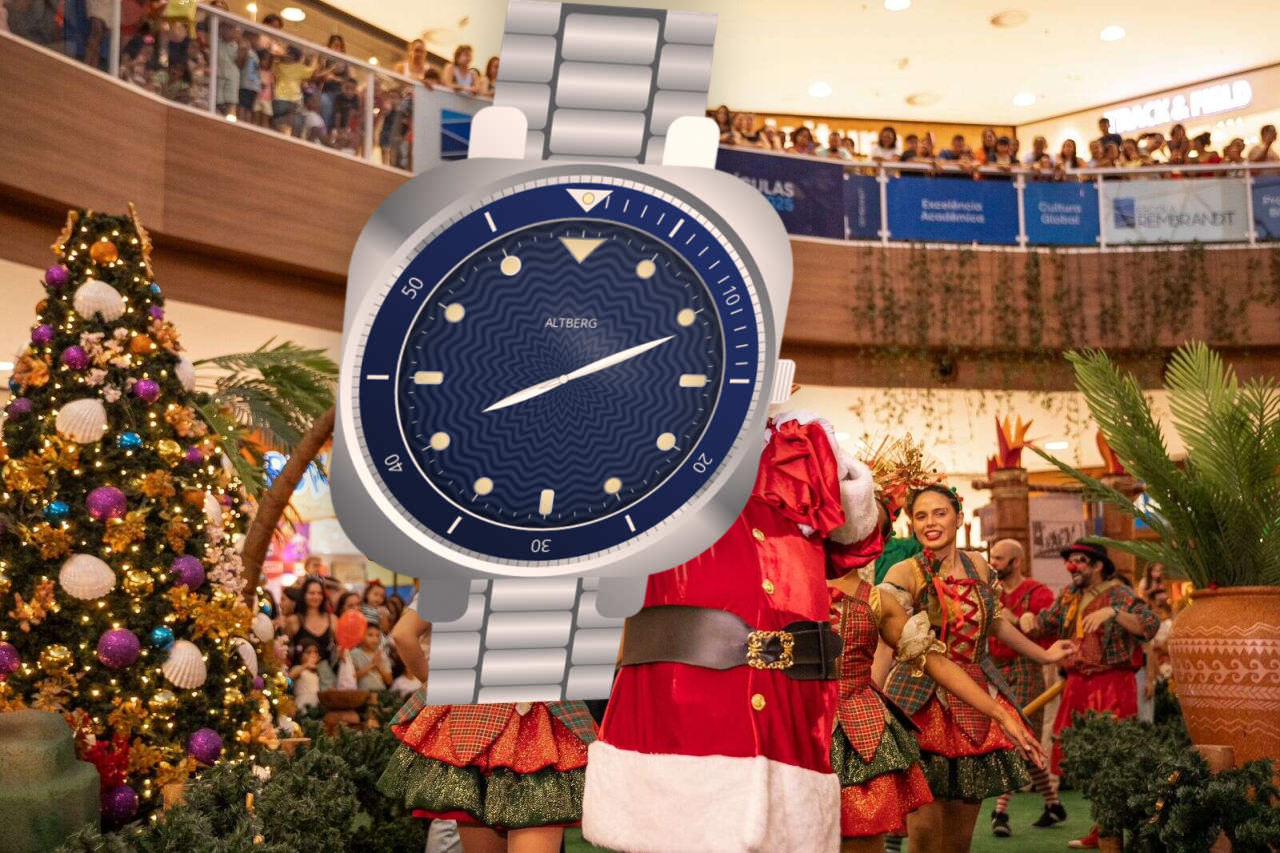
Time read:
8.11
